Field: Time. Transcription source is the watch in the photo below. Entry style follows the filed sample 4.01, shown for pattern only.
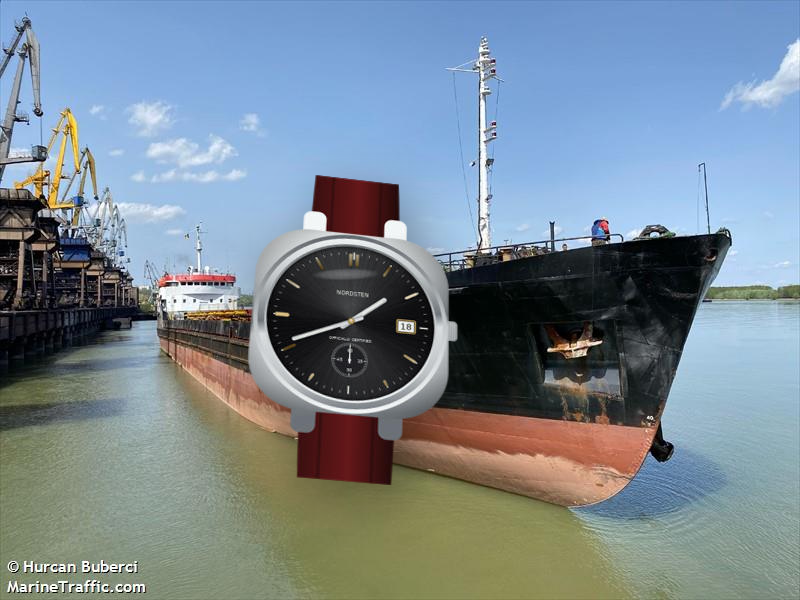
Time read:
1.41
